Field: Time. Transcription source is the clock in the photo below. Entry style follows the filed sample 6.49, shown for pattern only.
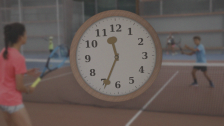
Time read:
11.34
